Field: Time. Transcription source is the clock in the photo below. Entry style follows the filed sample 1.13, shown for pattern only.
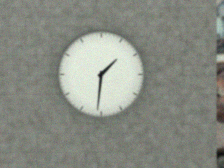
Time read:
1.31
